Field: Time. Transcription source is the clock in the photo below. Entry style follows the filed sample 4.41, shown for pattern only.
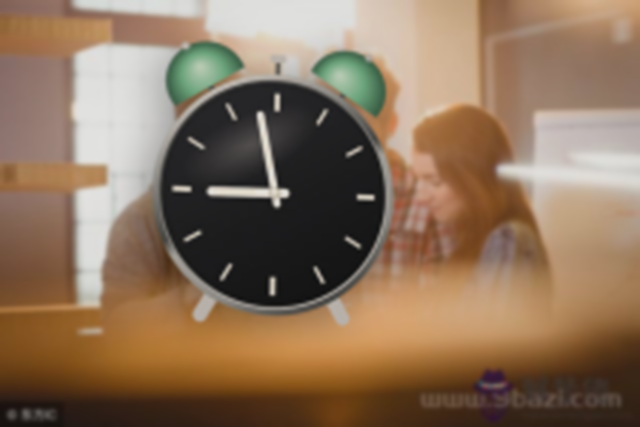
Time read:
8.58
